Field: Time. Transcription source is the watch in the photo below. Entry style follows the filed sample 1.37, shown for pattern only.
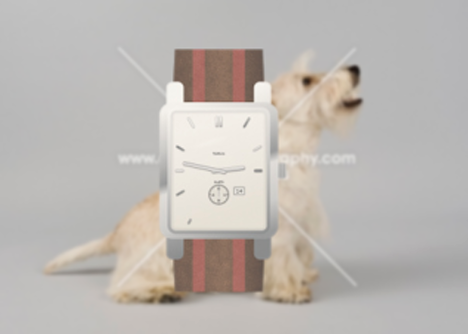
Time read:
2.47
